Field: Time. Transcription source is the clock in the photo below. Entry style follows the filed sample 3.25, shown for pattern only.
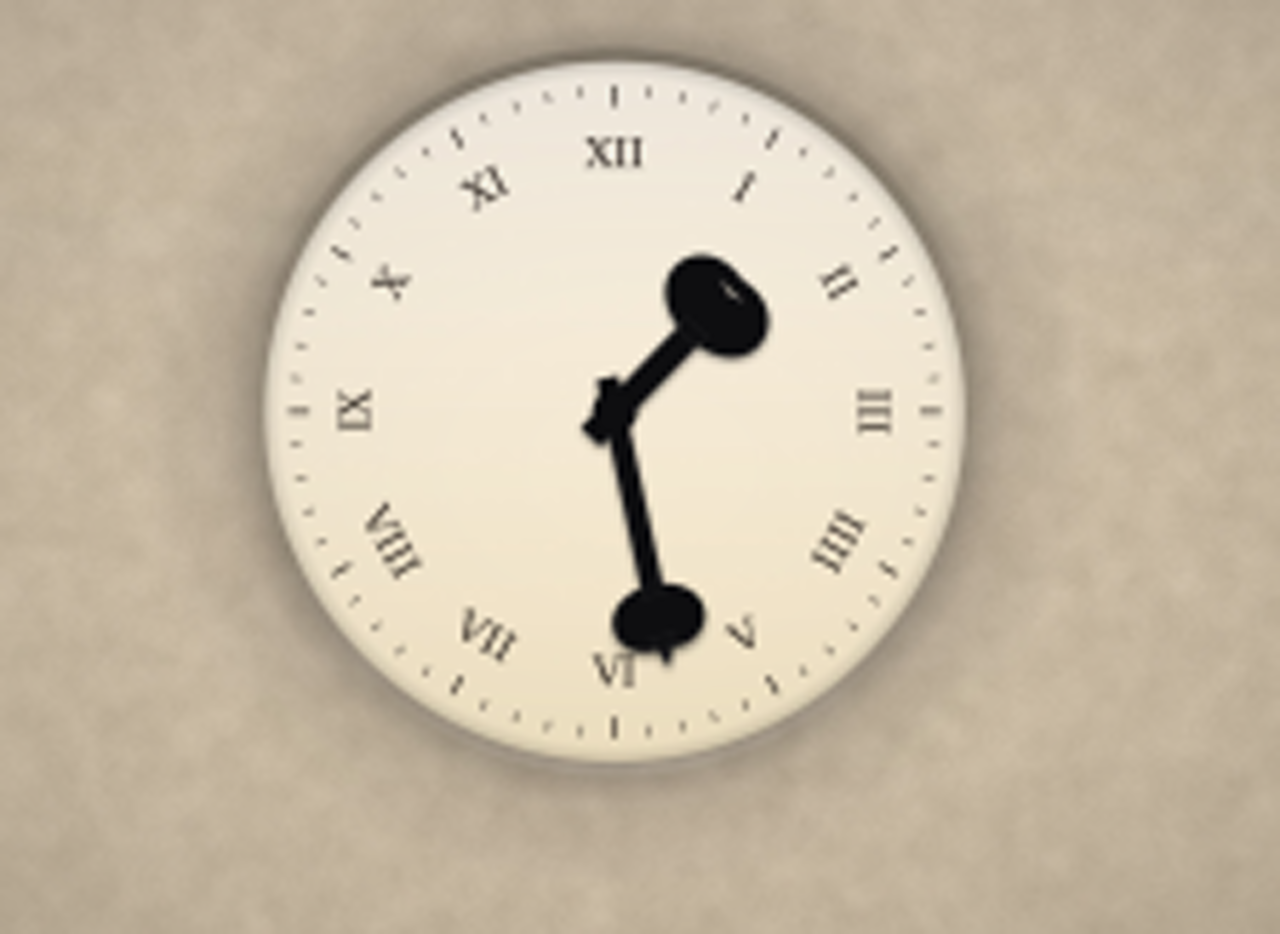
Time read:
1.28
